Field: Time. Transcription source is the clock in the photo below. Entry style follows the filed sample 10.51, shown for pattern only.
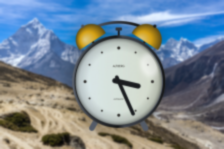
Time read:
3.26
